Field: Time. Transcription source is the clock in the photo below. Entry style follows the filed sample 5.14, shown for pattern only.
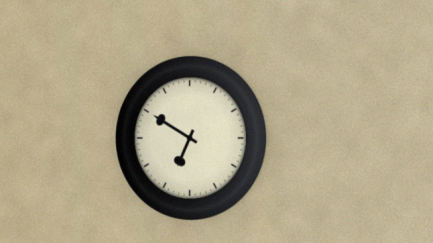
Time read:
6.50
